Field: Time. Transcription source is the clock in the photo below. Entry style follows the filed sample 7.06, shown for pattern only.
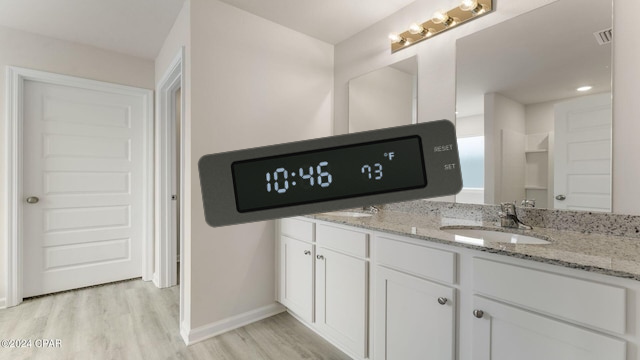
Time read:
10.46
